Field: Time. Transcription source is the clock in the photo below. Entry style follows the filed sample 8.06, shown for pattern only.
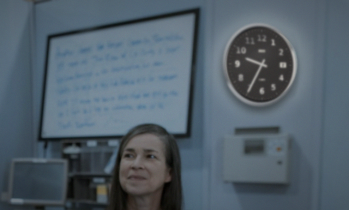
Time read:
9.35
